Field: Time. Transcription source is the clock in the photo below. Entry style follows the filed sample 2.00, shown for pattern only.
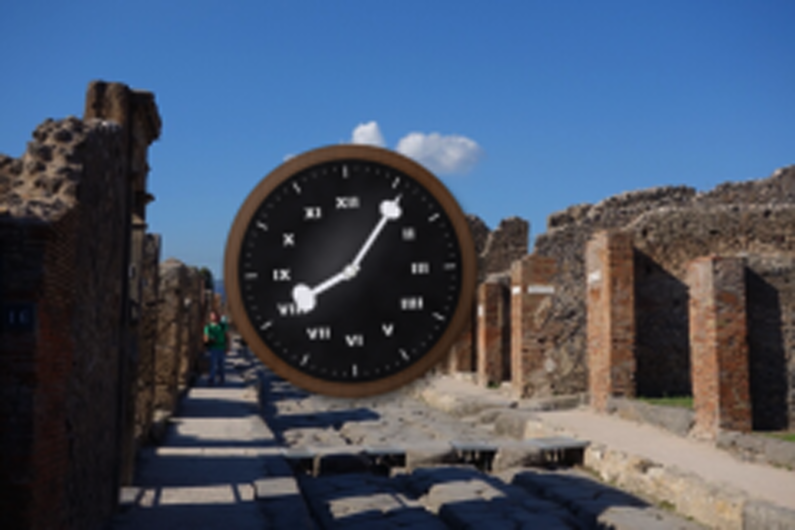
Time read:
8.06
